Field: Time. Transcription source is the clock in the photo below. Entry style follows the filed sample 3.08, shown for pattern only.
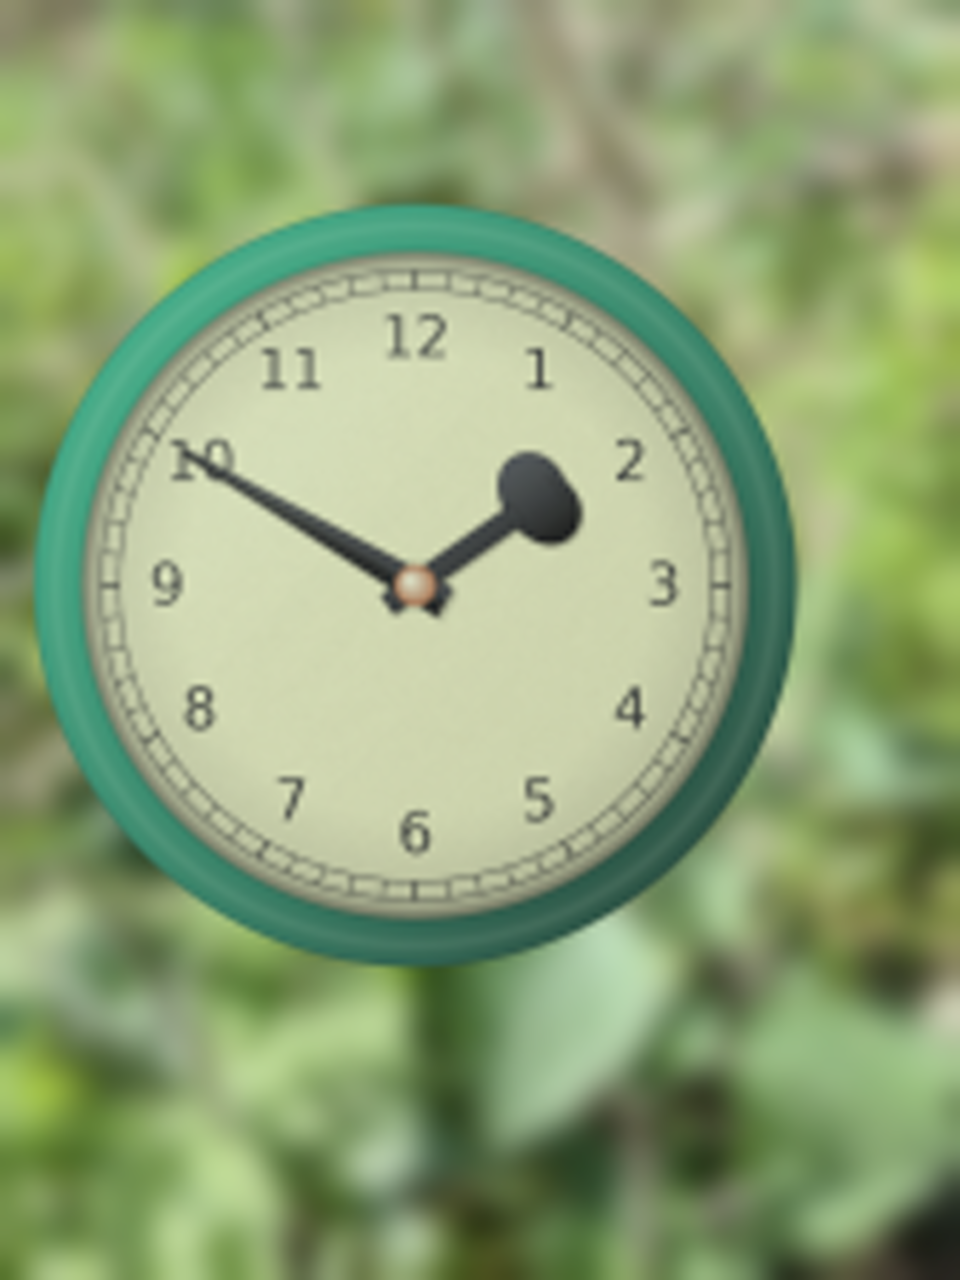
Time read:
1.50
